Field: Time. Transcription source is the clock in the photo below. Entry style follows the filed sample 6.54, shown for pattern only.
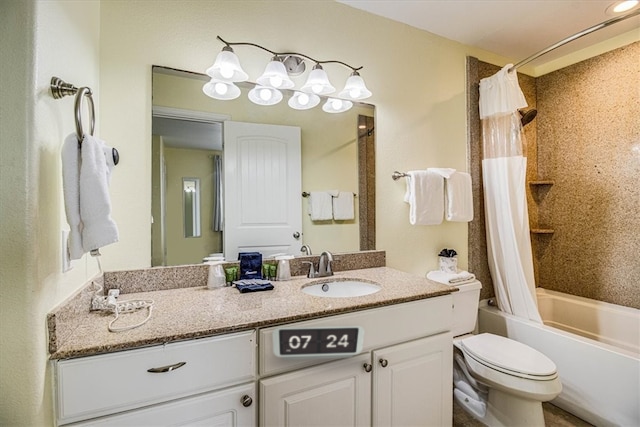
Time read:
7.24
